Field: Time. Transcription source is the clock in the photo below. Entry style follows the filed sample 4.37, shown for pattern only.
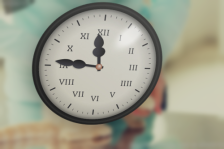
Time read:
11.46
